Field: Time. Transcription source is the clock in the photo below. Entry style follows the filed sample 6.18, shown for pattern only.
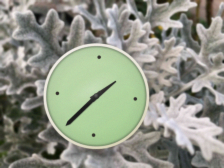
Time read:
1.37
